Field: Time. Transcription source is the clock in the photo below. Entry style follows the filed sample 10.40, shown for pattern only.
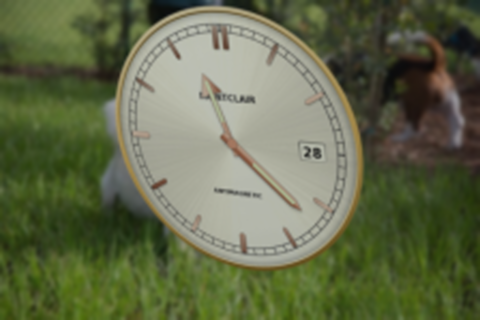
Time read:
11.22
